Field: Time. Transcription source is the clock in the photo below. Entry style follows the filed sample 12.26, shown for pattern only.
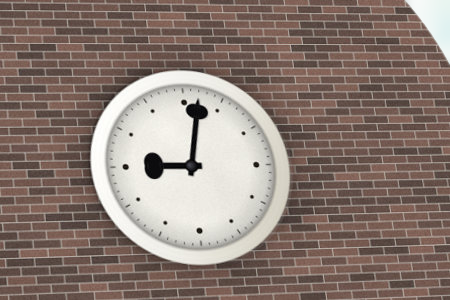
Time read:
9.02
